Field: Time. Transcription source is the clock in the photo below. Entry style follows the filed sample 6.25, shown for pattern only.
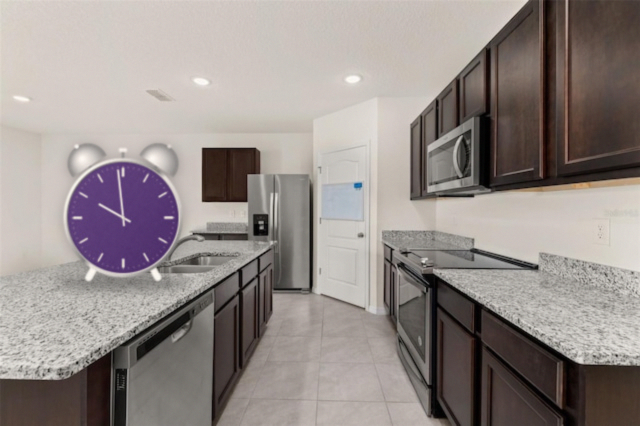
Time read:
9.59
